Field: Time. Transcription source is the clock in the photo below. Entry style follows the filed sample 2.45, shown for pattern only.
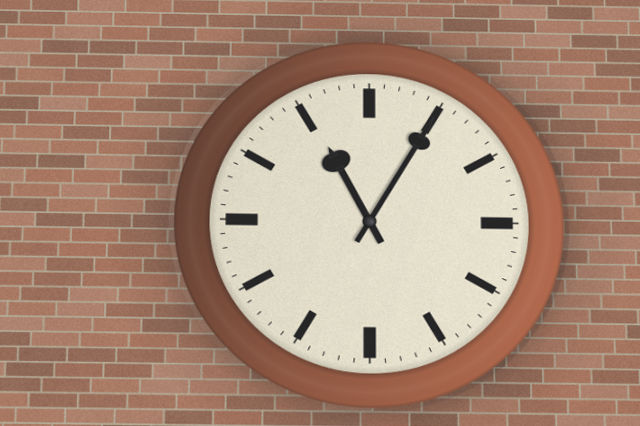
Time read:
11.05
